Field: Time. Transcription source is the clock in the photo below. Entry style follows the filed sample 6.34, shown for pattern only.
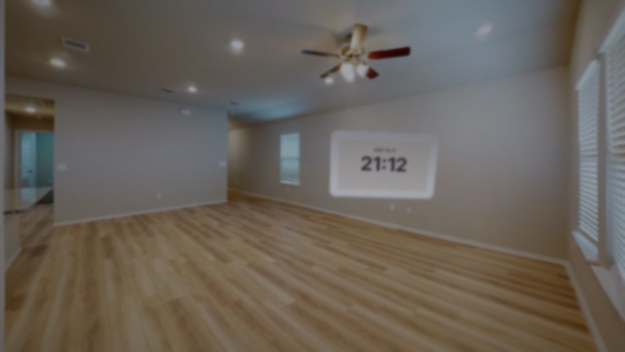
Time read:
21.12
